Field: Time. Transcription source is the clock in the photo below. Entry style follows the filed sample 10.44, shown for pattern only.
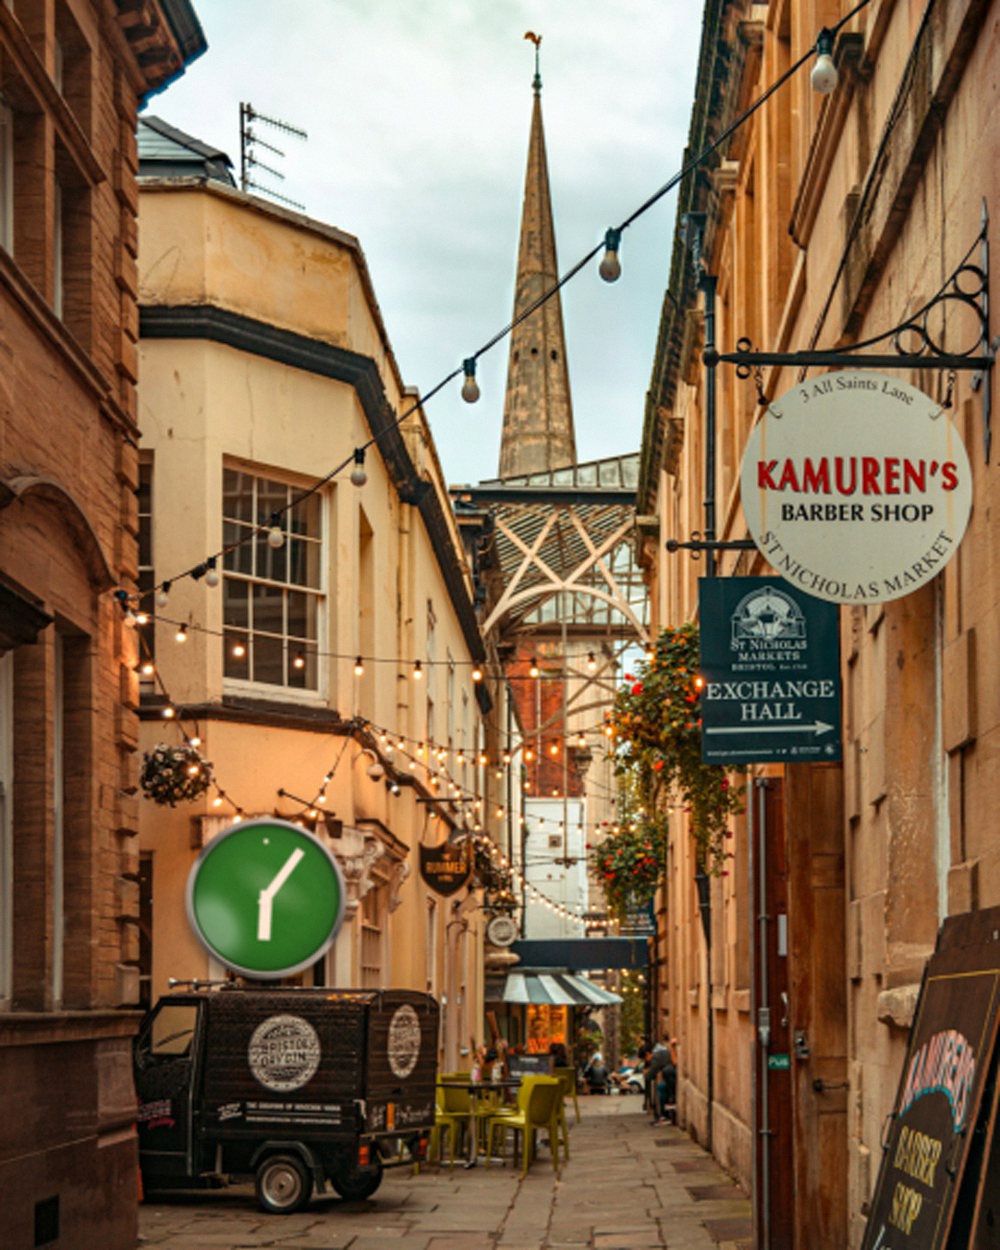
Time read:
6.06
